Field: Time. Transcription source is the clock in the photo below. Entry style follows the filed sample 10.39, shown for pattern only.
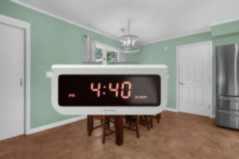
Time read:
4.40
